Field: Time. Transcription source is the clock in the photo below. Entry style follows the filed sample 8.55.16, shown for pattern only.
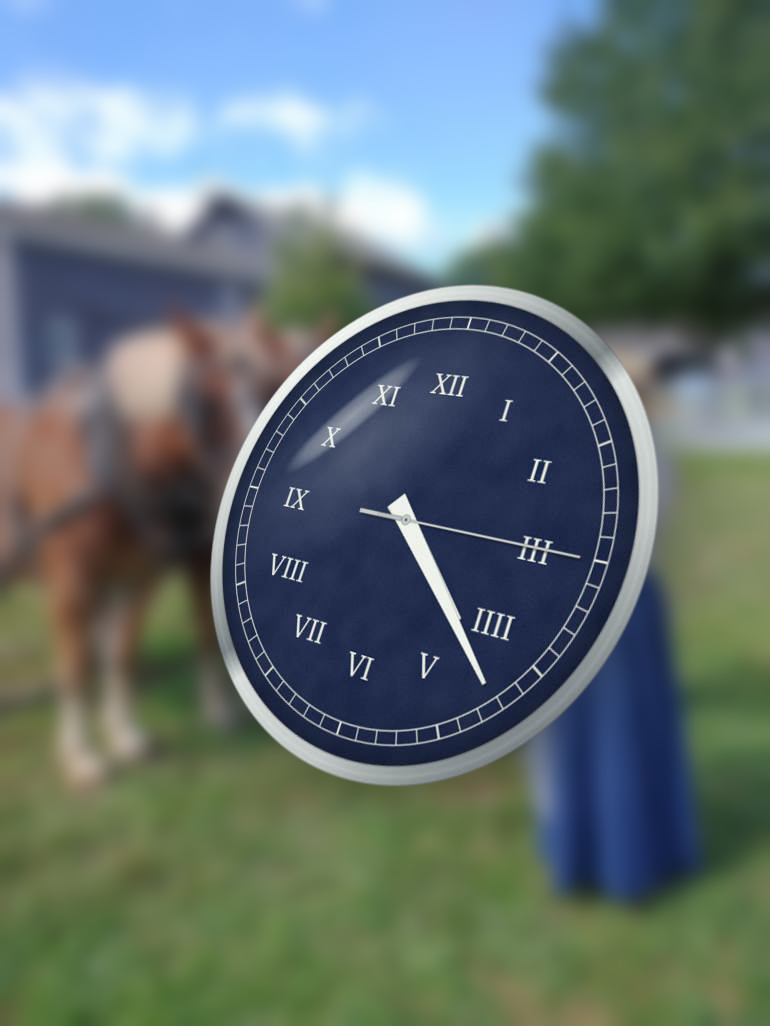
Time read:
4.22.15
